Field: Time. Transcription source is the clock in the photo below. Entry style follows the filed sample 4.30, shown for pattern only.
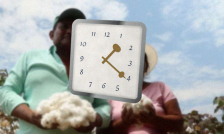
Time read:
1.21
